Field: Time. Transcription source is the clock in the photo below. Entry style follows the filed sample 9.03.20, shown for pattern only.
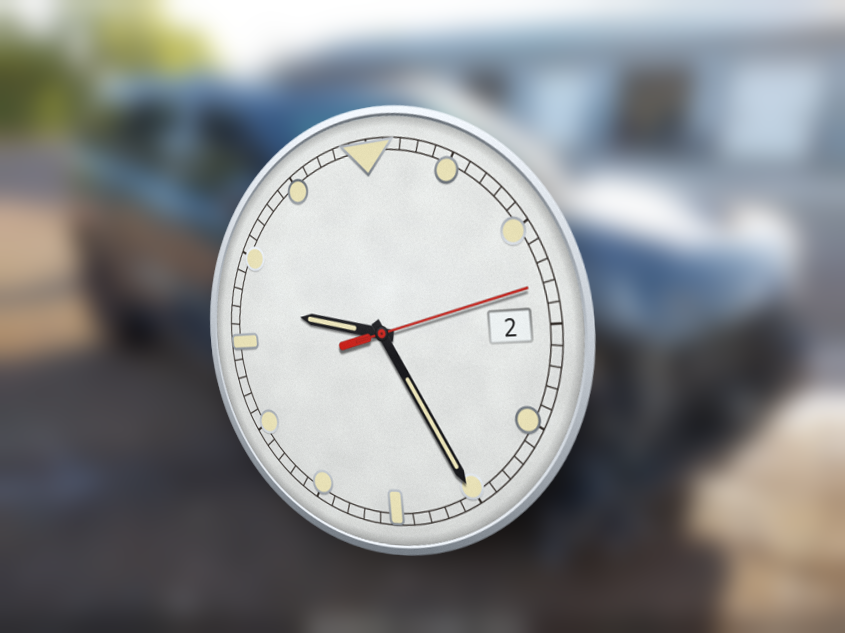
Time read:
9.25.13
